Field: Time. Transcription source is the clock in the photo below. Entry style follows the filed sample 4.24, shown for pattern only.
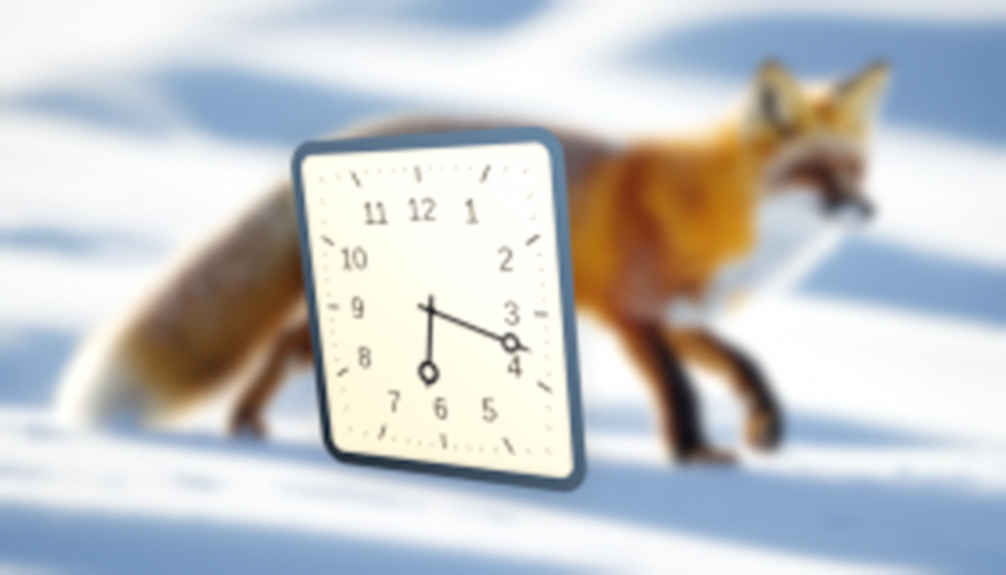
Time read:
6.18
